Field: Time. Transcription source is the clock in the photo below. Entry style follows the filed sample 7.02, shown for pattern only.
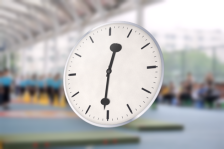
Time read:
12.31
